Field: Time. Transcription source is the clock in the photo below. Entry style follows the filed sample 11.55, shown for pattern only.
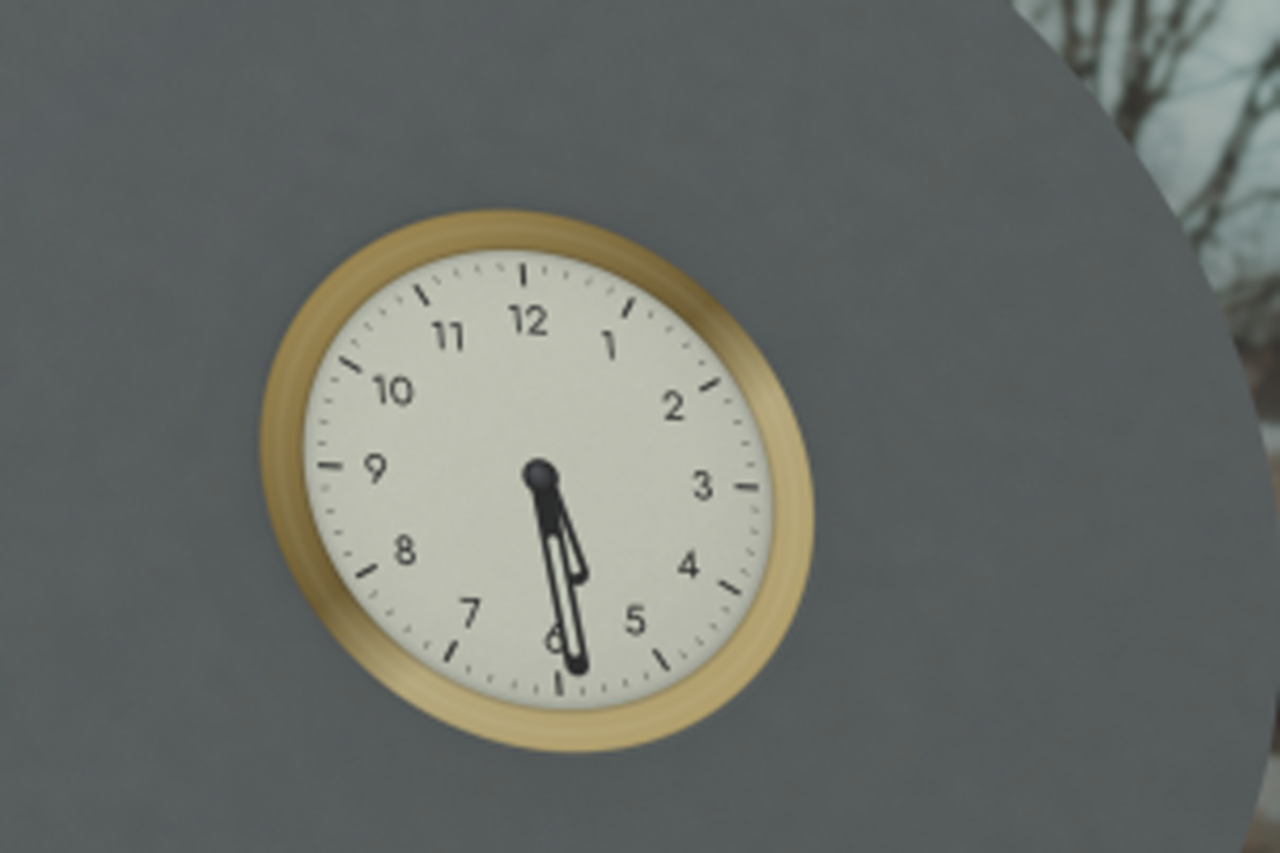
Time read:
5.29
